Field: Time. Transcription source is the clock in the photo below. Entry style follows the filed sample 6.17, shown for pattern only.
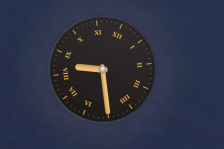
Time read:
8.25
